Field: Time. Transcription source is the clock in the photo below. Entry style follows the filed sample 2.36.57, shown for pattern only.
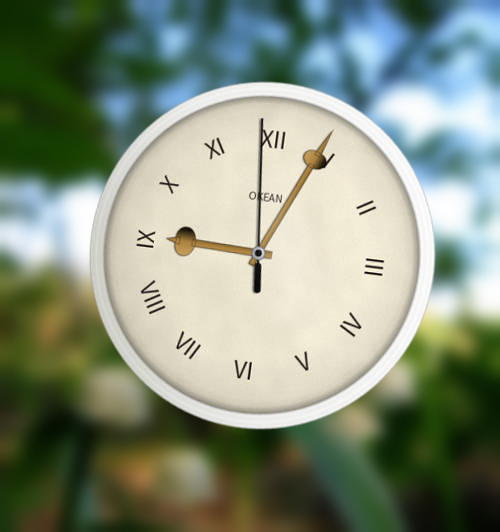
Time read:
9.03.59
